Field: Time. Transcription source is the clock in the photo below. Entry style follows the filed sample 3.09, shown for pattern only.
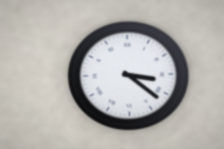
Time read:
3.22
